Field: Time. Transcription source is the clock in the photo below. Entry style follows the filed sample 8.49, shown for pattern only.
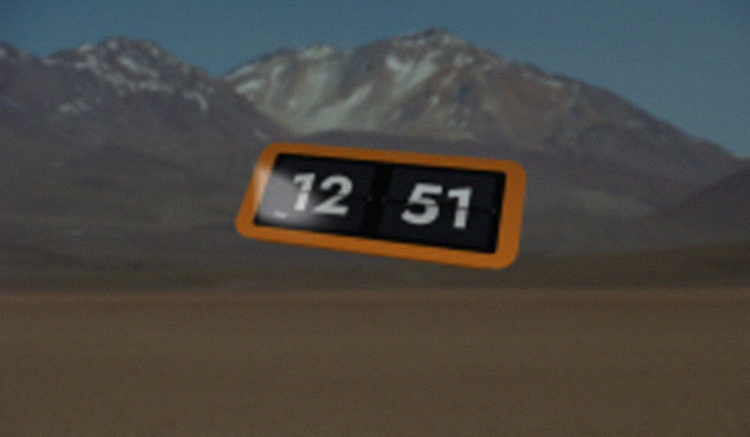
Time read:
12.51
